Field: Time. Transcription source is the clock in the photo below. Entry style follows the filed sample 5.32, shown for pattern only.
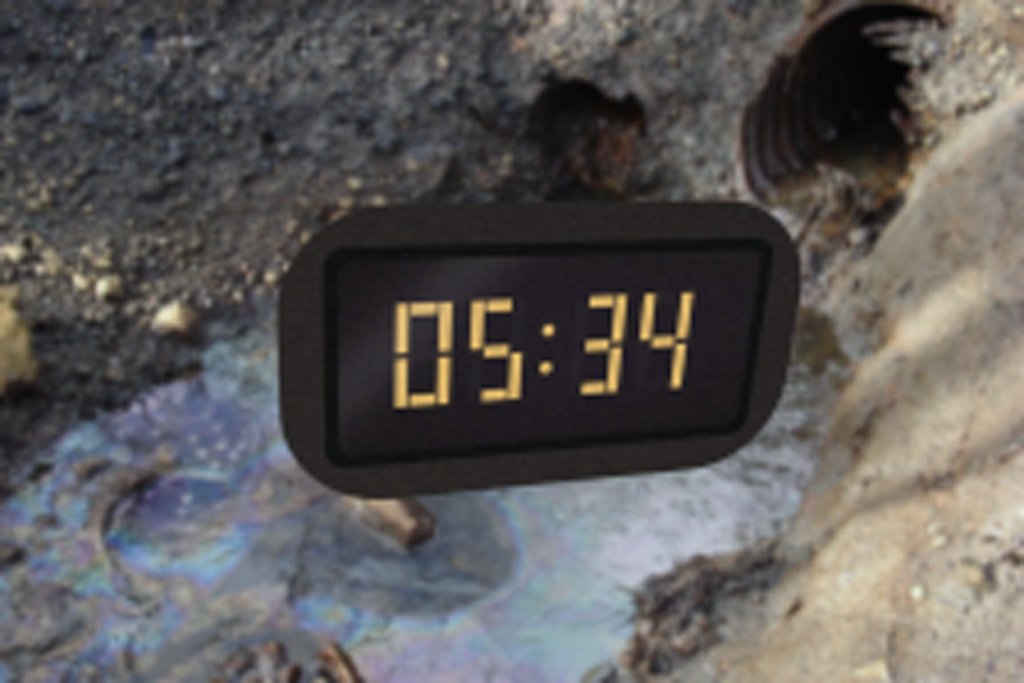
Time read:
5.34
